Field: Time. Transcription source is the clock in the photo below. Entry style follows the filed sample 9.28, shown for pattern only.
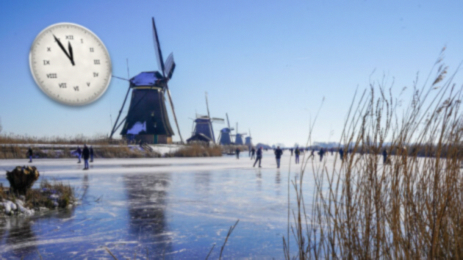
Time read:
11.55
